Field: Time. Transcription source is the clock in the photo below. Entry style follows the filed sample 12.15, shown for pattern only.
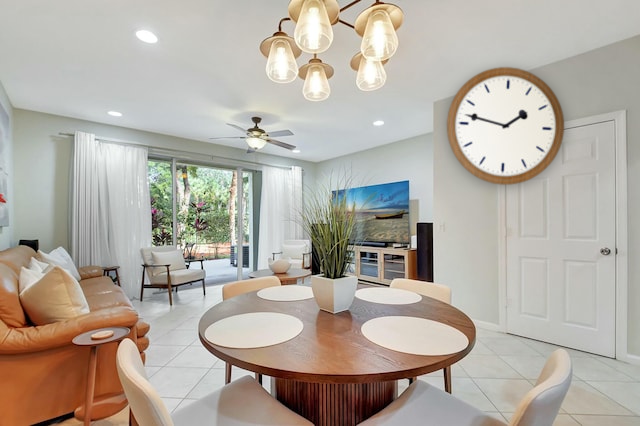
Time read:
1.47
